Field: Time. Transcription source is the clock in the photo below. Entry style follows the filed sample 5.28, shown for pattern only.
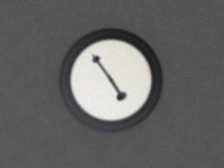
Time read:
4.54
